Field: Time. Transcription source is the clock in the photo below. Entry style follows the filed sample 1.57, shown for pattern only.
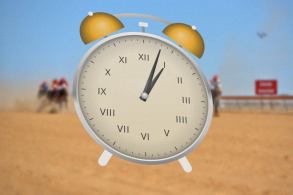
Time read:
1.03
